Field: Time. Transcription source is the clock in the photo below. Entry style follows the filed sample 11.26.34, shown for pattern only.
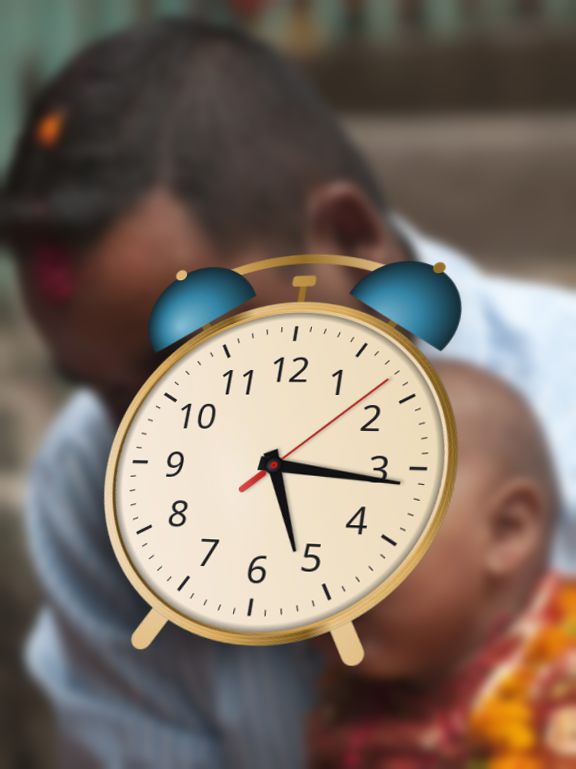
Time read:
5.16.08
